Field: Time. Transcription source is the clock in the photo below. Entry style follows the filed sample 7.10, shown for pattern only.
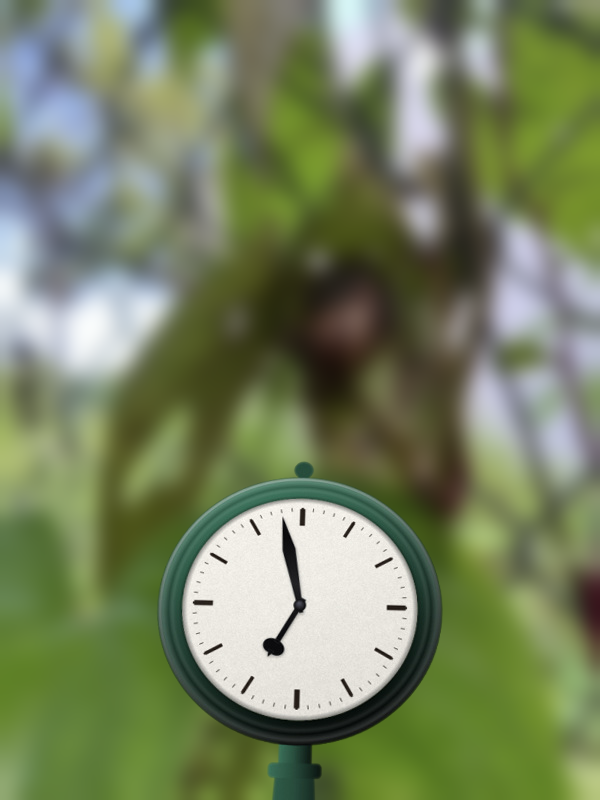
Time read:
6.58
